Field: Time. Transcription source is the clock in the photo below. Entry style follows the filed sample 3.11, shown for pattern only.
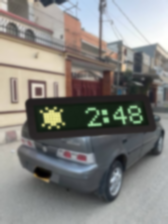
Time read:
2.48
